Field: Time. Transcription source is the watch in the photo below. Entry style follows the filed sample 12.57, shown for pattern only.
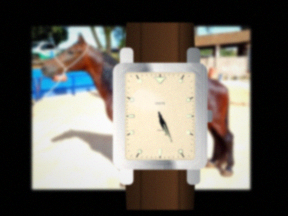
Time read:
5.26
